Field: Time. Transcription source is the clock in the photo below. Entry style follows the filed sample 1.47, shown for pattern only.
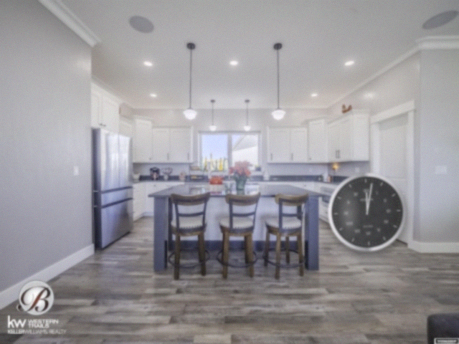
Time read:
12.02
